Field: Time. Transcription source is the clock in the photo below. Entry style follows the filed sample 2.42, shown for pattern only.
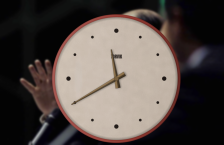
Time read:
11.40
